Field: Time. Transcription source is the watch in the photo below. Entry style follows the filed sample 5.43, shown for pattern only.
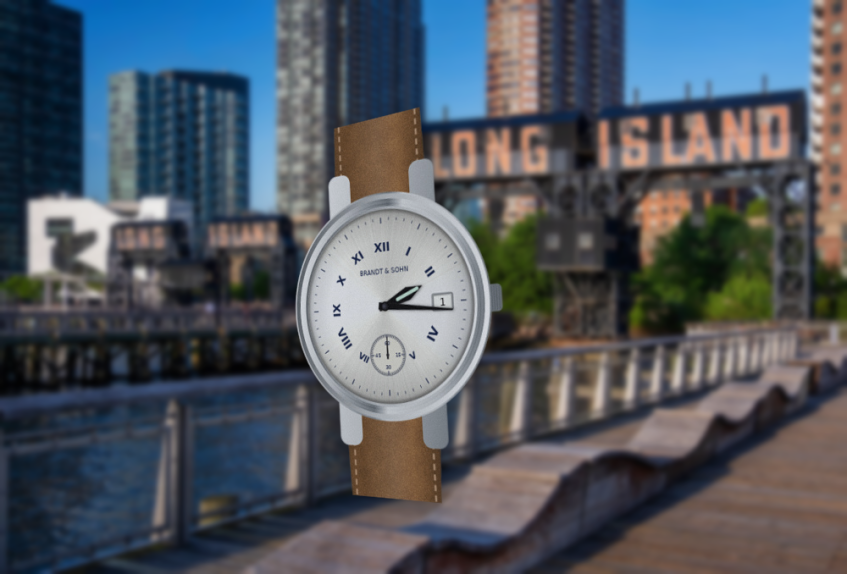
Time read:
2.16
